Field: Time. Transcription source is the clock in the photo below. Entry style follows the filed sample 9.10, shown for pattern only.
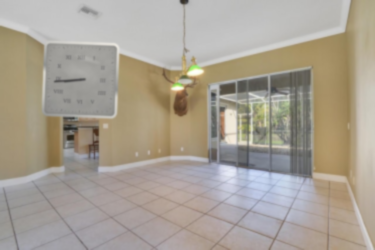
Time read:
8.44
